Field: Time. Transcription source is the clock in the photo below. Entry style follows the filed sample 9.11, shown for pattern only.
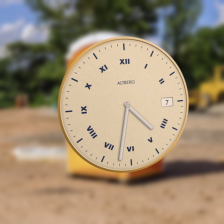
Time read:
4.32
